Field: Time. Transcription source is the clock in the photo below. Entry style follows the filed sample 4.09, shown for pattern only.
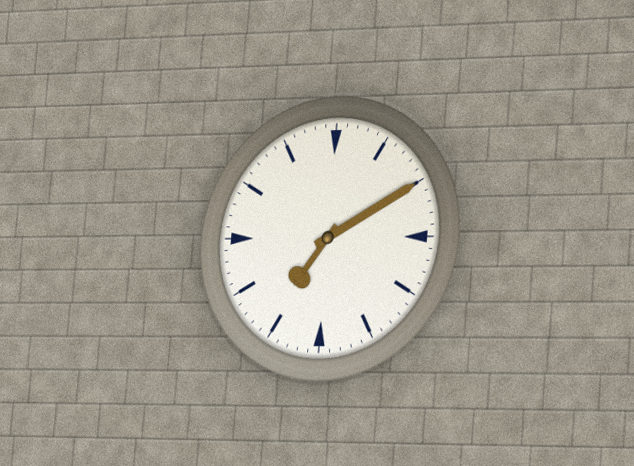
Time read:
7.10
